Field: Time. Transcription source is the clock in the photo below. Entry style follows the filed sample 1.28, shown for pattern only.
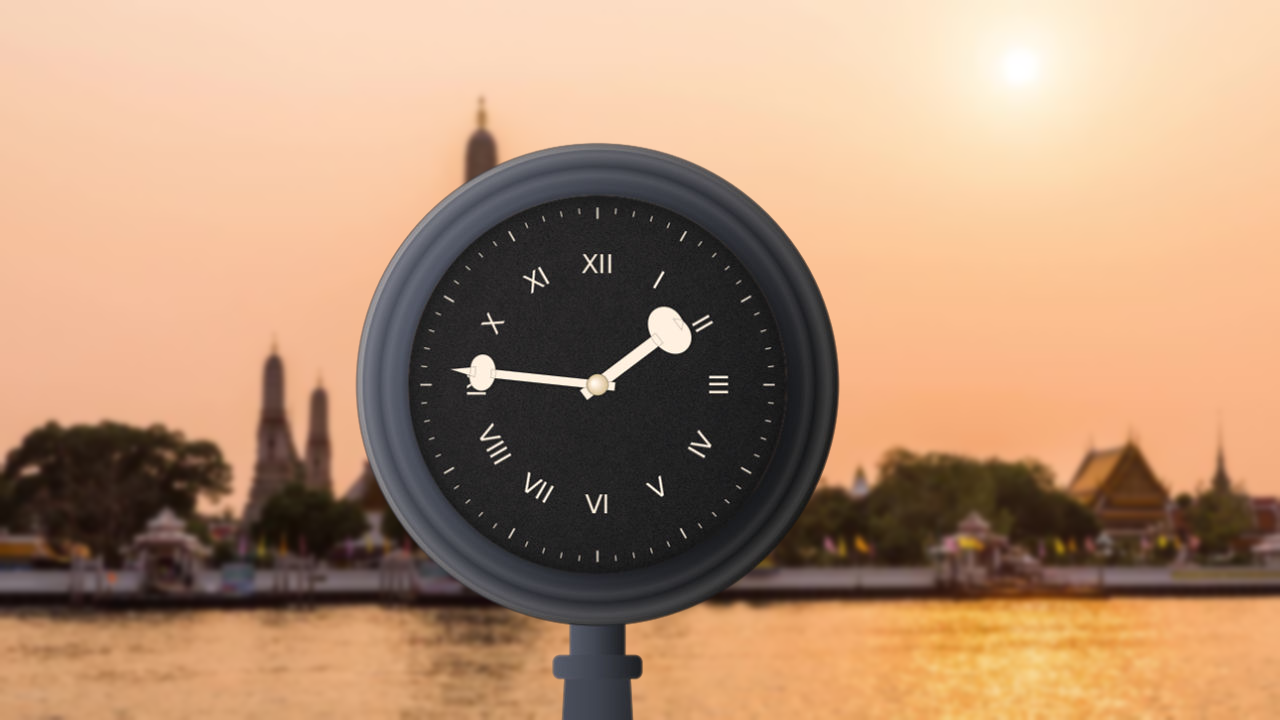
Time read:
1.46
